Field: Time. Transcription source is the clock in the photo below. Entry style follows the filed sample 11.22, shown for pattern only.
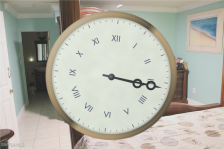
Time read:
3.16
